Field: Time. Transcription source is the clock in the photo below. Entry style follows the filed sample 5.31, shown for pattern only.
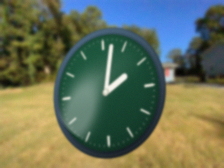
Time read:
2.02
